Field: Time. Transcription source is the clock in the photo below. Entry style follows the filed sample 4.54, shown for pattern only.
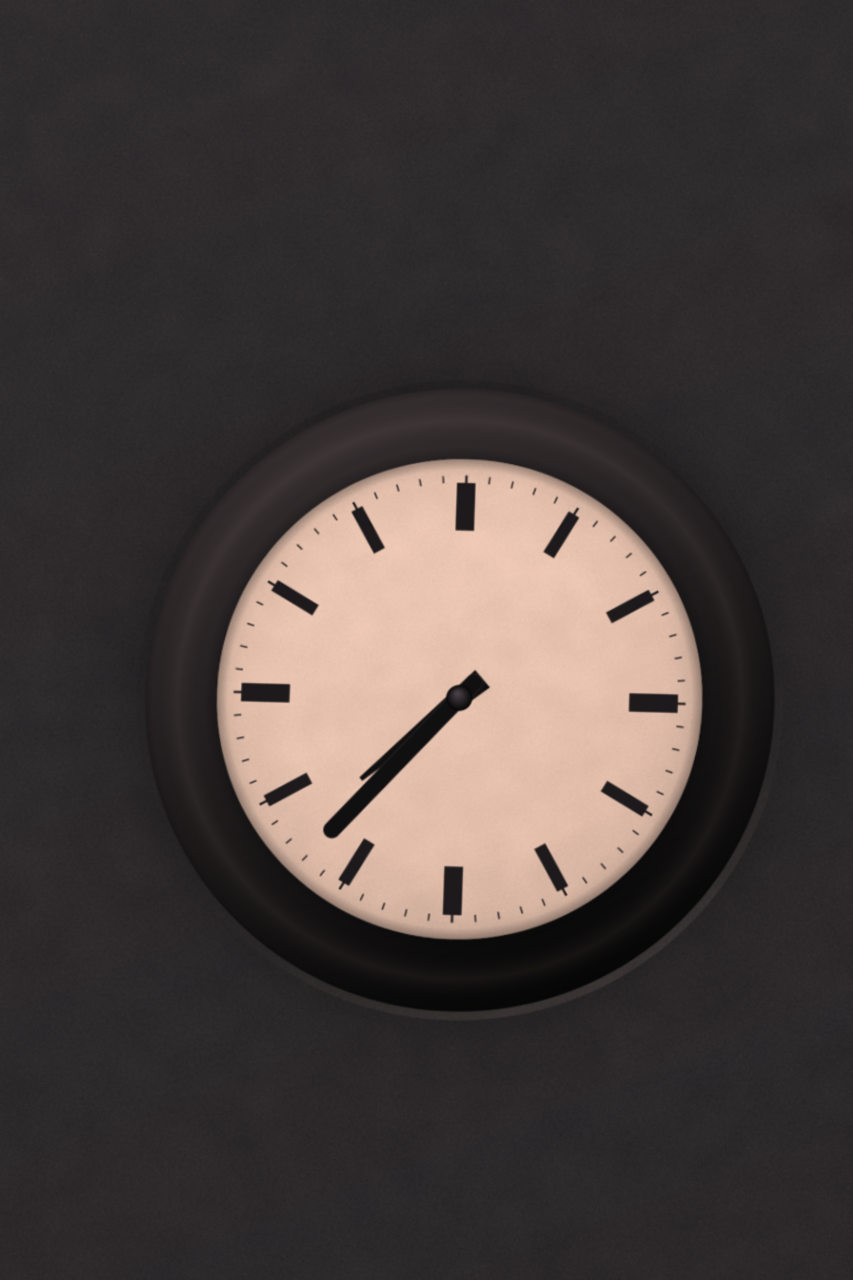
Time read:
7.37
